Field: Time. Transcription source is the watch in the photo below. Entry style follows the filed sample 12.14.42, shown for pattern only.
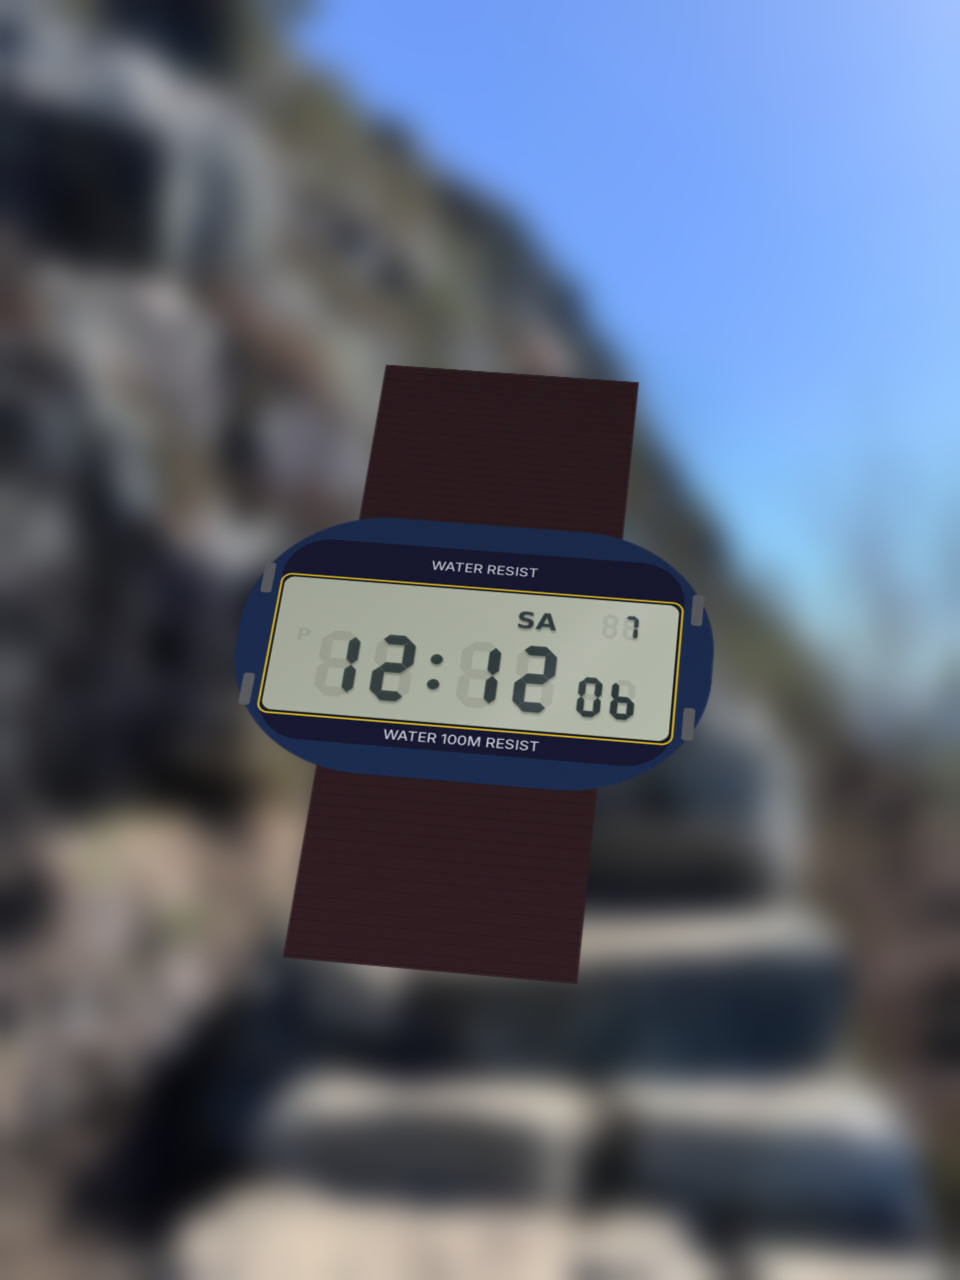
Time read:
12.12.06
